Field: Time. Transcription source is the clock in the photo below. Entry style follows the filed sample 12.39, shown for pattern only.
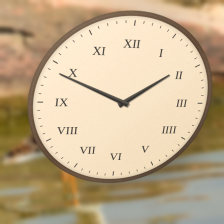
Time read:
1.49
